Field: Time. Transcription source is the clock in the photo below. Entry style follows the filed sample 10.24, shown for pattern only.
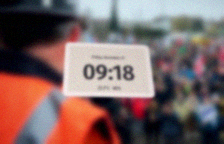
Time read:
9.18
